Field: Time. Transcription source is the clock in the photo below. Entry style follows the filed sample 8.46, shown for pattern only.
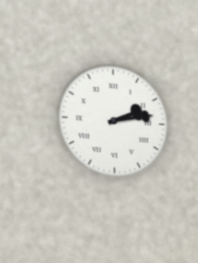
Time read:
2.13
